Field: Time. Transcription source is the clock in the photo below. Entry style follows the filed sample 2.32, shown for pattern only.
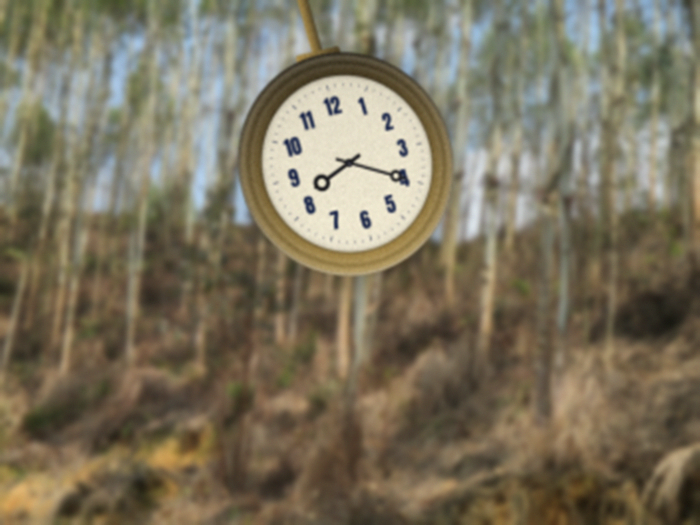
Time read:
8.20
